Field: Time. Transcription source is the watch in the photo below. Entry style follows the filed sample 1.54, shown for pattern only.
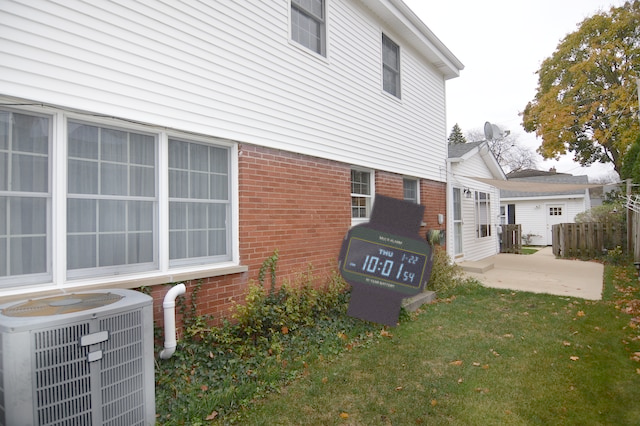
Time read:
10.01
